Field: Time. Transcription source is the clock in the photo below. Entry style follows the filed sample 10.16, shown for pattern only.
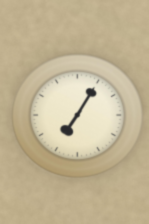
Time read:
7.05
